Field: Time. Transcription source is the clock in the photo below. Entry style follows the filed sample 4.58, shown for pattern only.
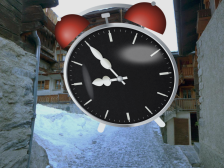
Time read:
8.55
